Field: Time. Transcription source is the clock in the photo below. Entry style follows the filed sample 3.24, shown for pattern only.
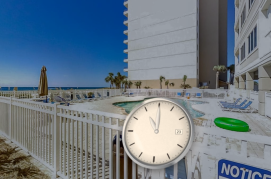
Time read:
11.00
